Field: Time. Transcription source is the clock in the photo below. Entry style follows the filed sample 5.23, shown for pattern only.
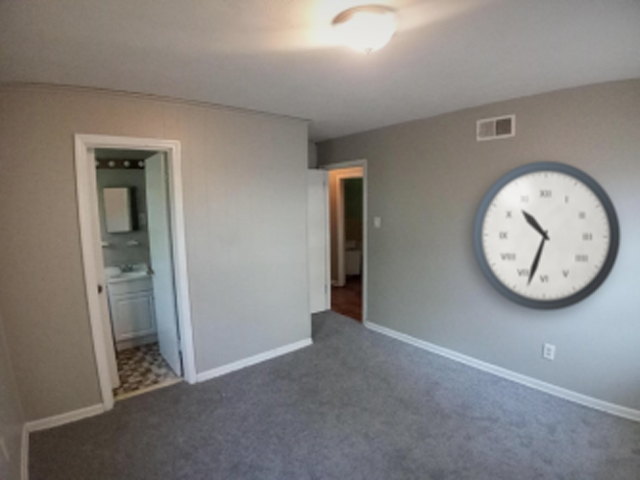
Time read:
10.33
